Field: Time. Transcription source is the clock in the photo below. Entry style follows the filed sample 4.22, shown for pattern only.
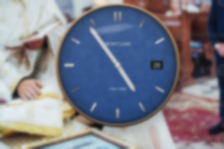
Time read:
4.54
